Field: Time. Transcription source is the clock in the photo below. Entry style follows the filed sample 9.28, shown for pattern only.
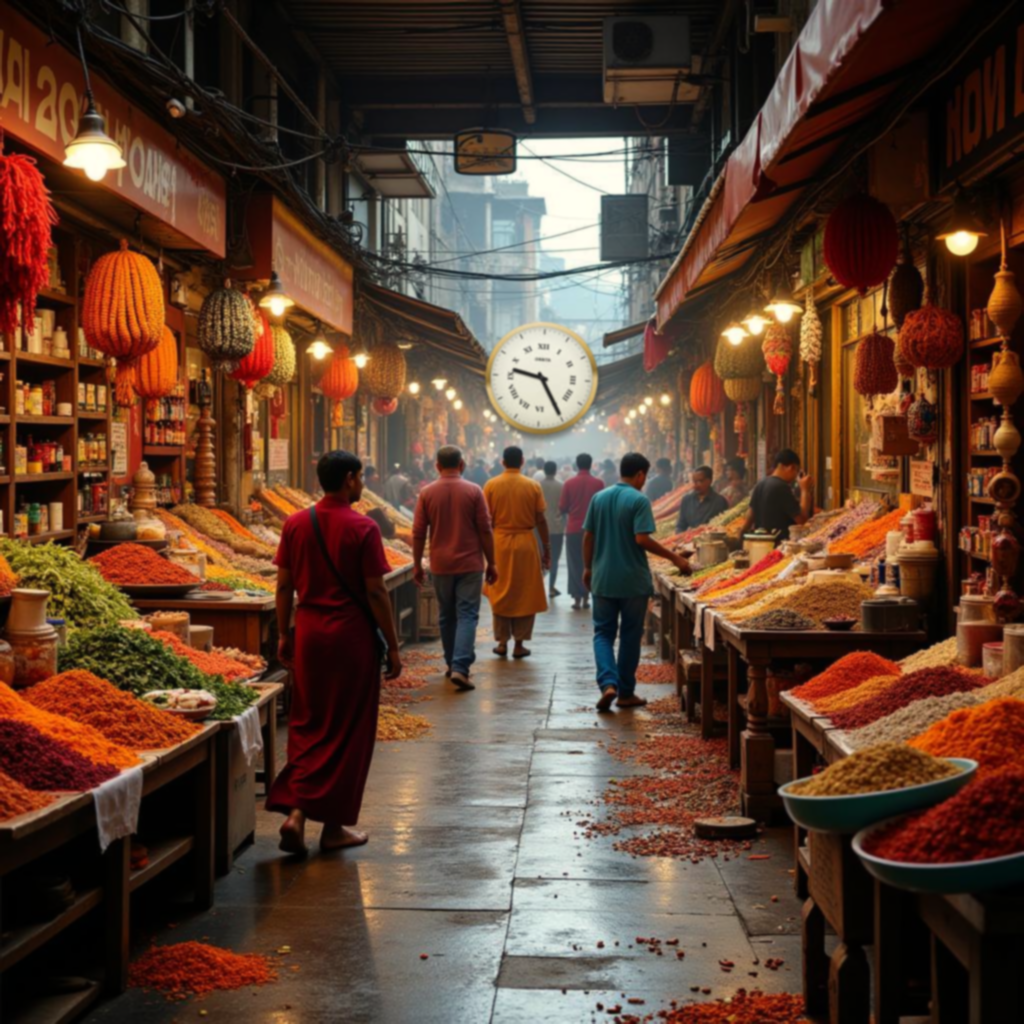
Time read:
9.25
